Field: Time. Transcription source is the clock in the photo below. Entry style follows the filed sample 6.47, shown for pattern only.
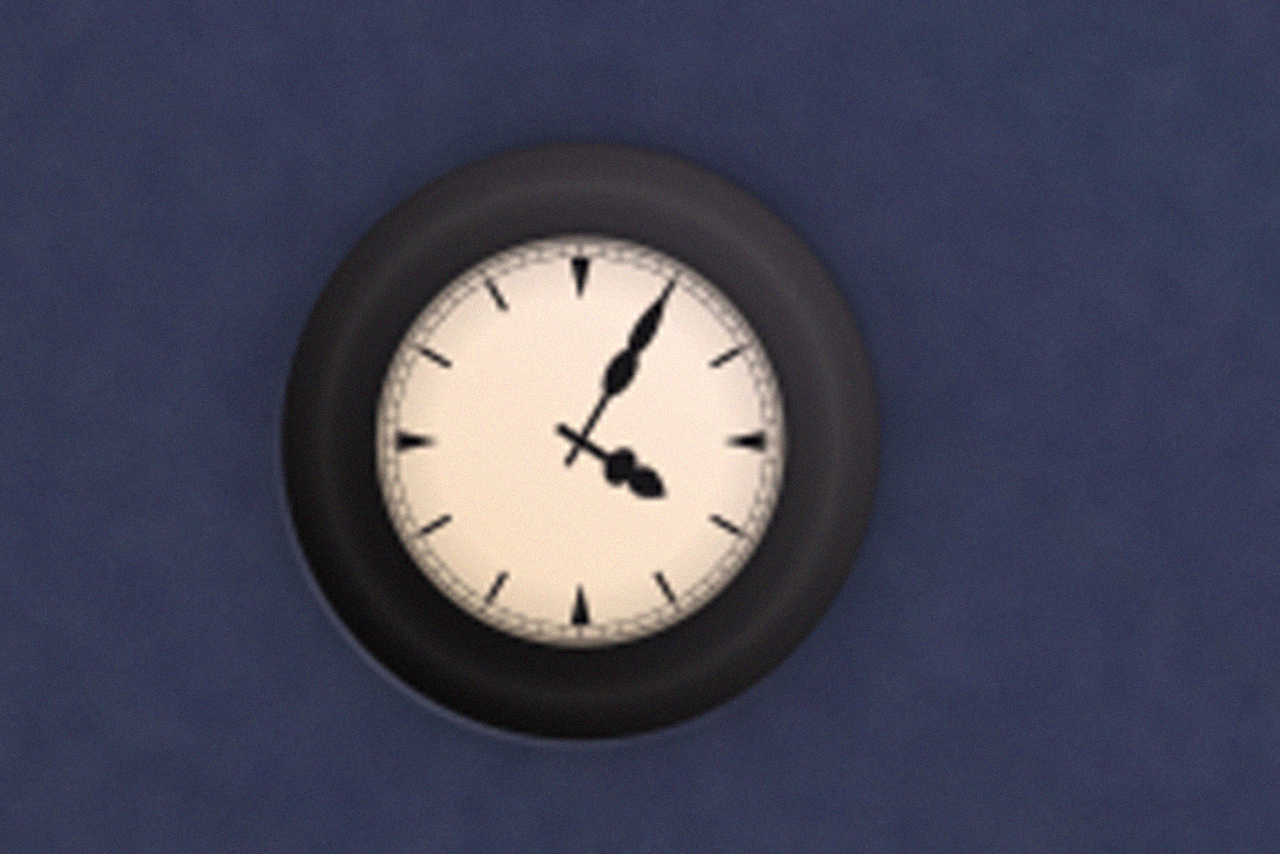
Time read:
4.05
